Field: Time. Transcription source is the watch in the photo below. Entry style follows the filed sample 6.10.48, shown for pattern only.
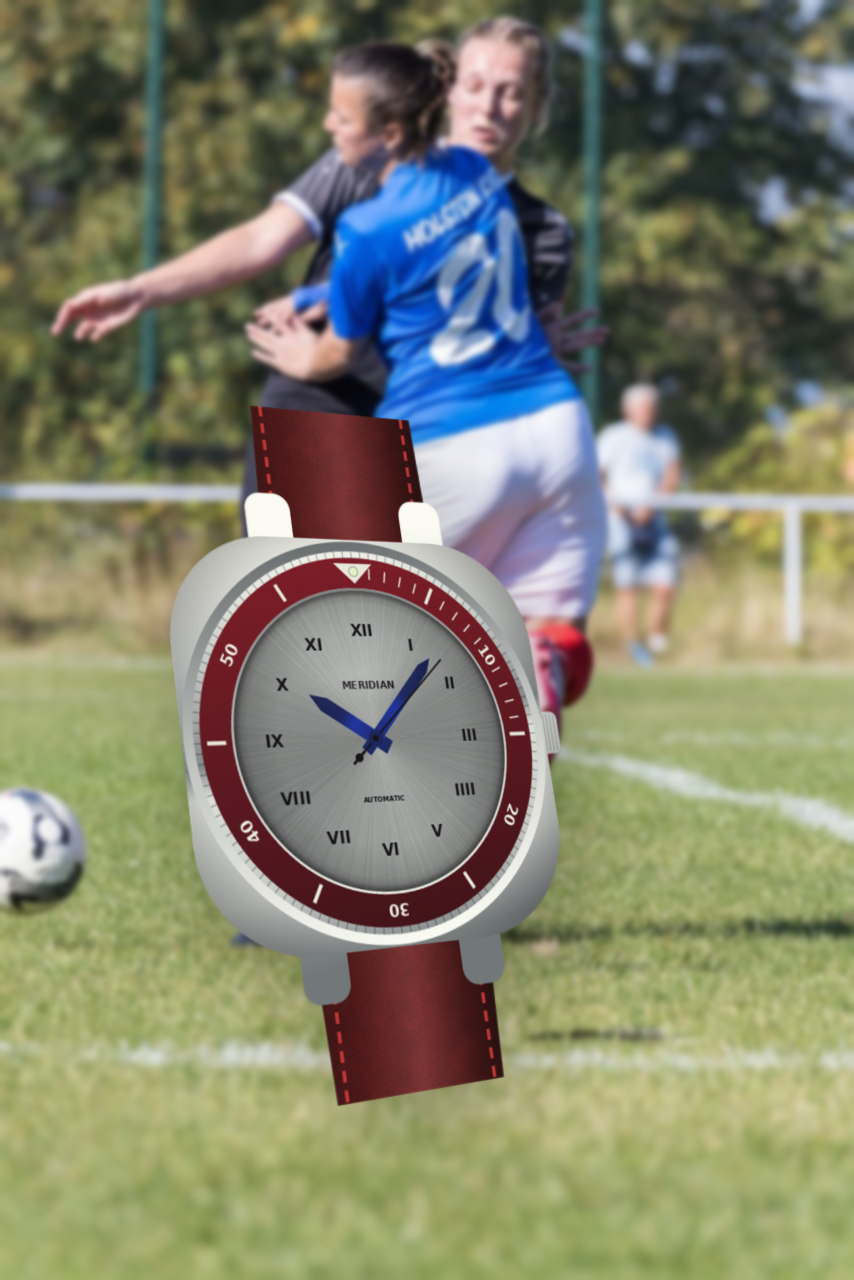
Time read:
10.07.08
